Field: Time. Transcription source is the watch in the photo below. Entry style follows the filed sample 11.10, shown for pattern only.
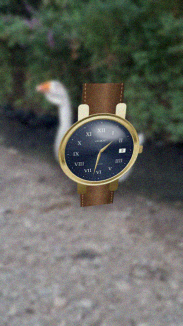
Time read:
1.32
